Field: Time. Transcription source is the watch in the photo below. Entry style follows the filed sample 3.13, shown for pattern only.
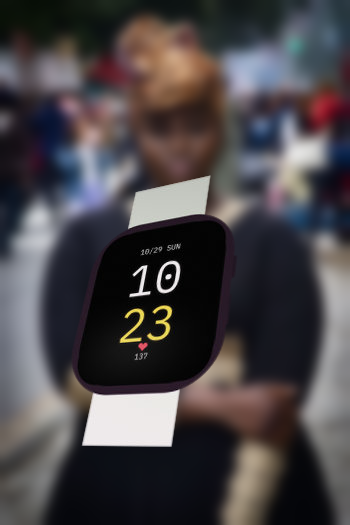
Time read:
10.23
